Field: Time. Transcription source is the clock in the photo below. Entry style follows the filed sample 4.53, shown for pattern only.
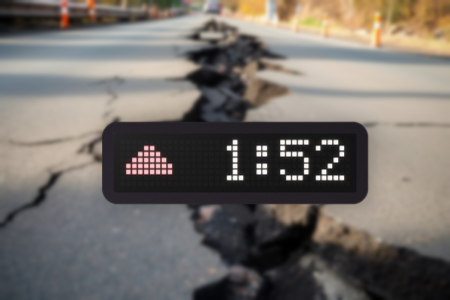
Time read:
1.52
